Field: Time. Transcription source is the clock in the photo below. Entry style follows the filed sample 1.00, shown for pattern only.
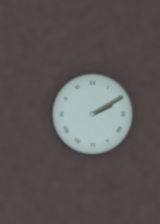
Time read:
2.10
